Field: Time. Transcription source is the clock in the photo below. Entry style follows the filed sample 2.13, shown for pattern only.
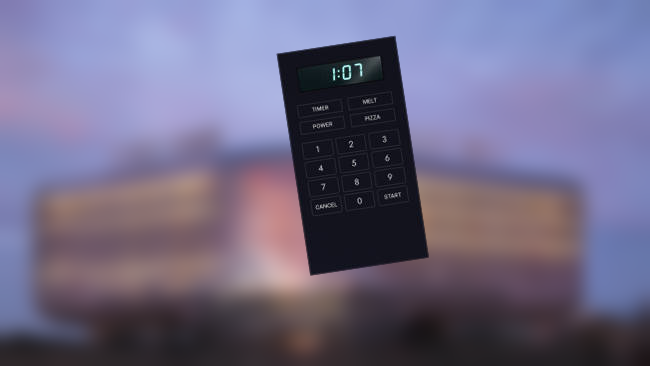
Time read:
1.07
